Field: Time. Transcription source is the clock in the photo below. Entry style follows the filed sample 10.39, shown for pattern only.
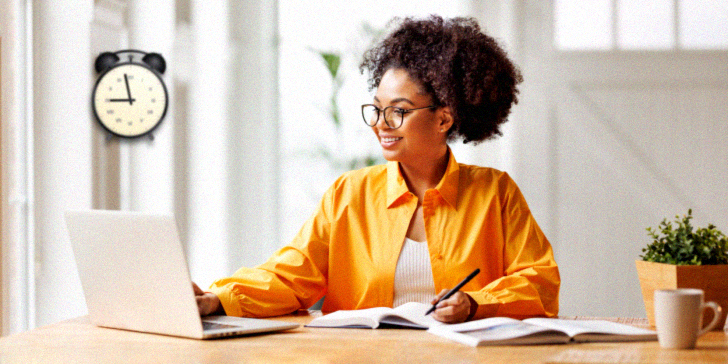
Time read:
8.58
